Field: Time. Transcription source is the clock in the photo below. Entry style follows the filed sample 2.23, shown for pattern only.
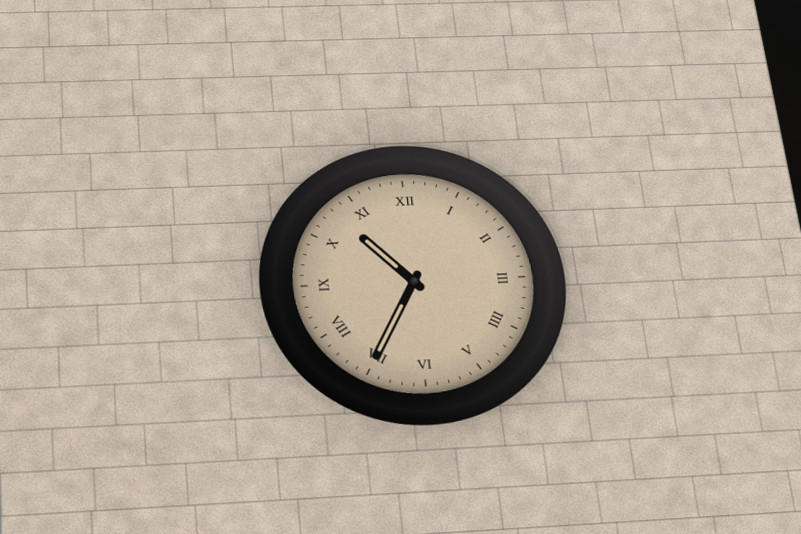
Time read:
10.35
